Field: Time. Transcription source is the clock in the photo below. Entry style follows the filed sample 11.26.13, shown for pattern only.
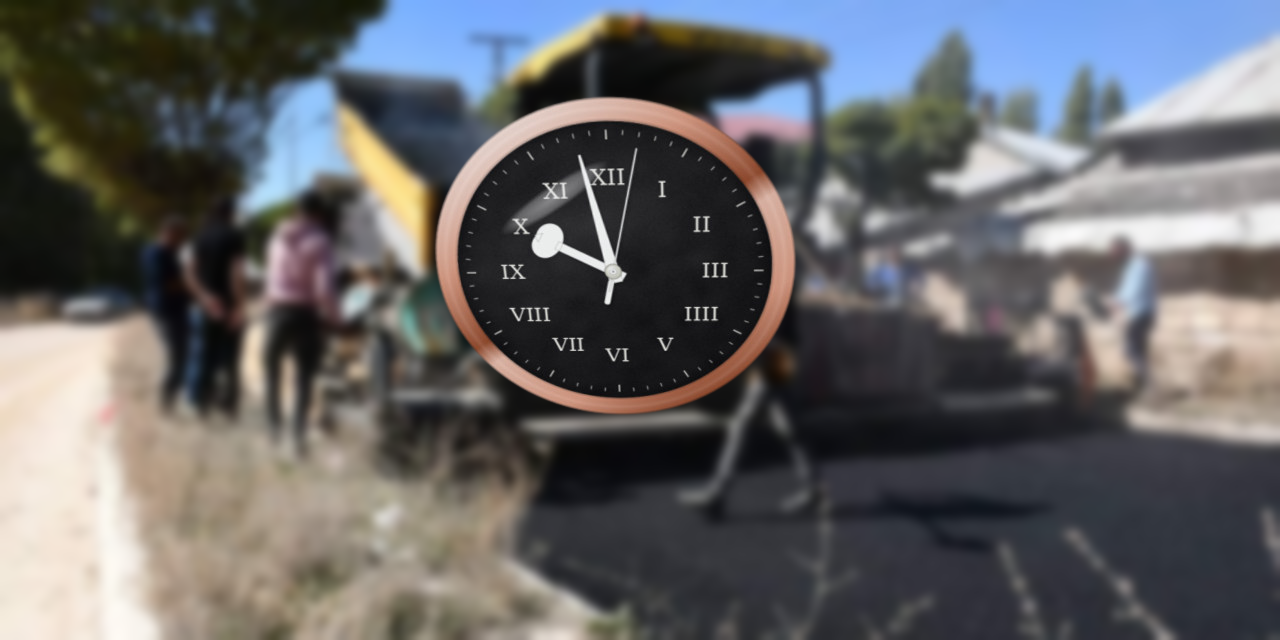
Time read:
9.58.02
